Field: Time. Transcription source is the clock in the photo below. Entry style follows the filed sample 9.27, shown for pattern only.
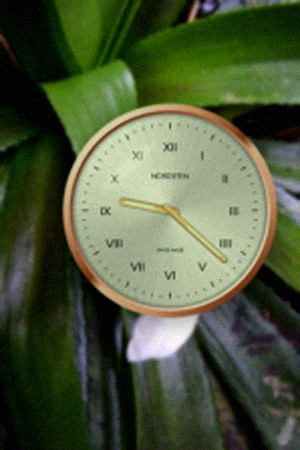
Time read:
9.22
